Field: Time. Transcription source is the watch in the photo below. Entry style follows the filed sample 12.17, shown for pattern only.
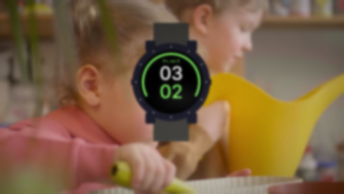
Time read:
3.02
